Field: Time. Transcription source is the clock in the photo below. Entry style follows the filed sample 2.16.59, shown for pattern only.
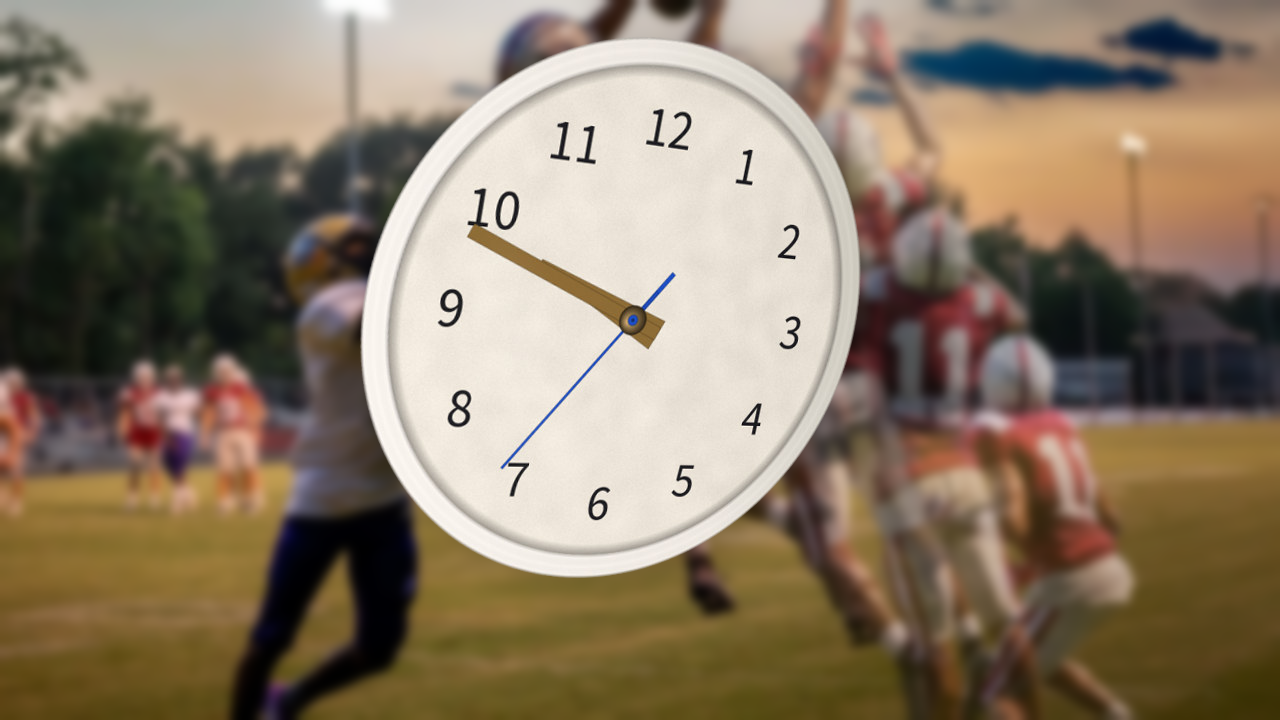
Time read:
9.48.36
